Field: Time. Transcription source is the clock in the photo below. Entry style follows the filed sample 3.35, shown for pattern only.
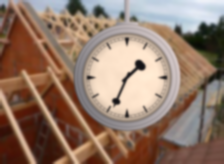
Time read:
1.34
